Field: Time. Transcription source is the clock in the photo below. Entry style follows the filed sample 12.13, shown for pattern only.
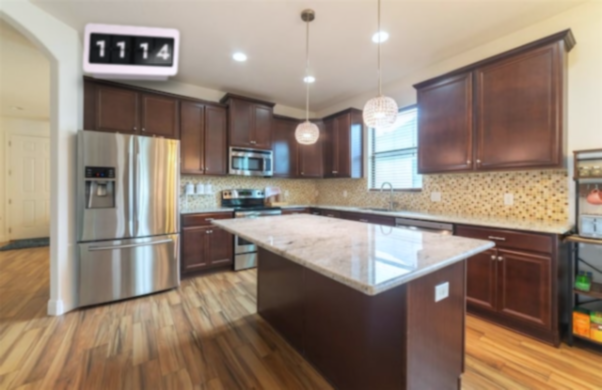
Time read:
11.14
